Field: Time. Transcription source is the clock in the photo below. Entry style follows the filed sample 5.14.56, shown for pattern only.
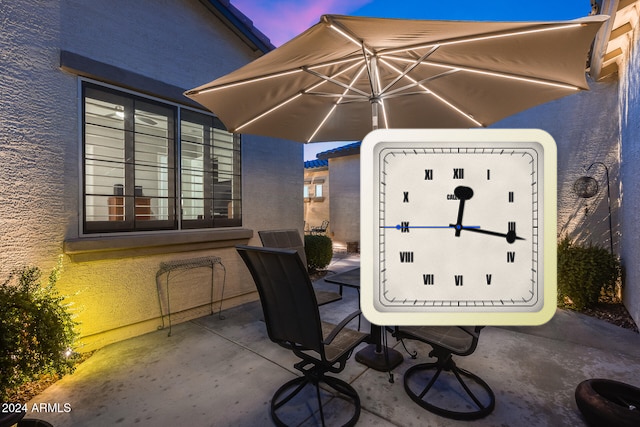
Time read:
12.16.45
